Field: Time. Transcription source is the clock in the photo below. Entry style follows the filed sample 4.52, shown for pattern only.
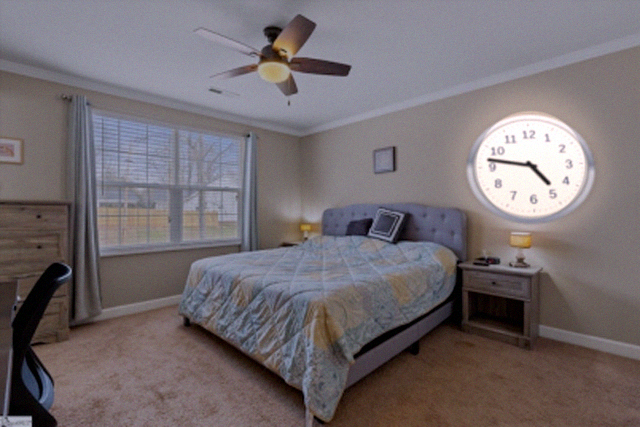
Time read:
4.47
